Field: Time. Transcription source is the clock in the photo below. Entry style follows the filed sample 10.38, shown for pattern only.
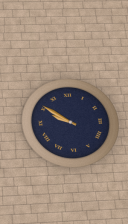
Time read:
9.51
